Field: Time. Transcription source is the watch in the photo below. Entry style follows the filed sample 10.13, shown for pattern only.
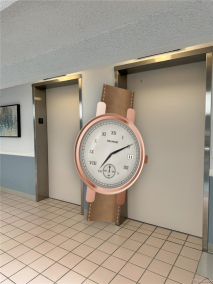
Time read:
7.10
